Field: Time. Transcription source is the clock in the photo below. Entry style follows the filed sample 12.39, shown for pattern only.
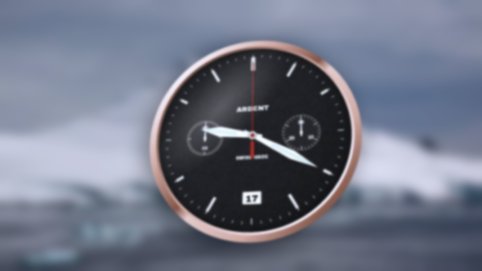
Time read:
9.20
